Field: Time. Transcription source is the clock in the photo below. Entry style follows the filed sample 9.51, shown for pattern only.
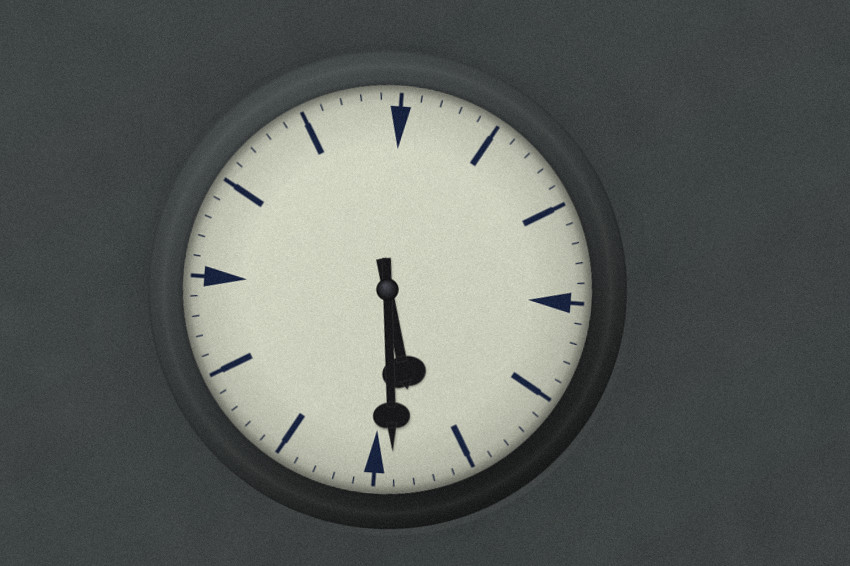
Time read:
5.29
